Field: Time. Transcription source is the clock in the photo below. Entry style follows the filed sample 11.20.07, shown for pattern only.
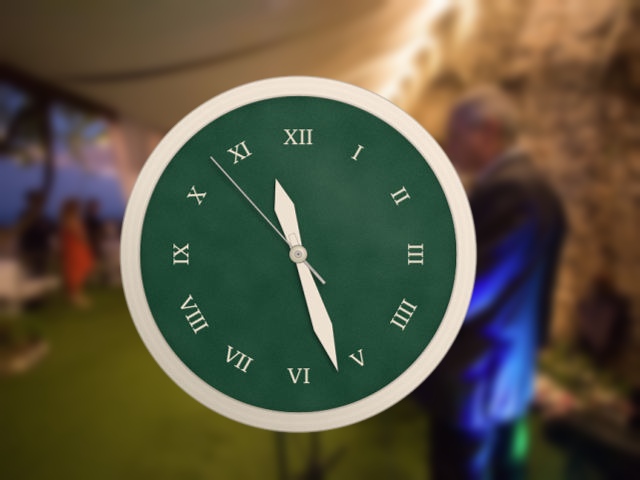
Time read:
11.26.53
